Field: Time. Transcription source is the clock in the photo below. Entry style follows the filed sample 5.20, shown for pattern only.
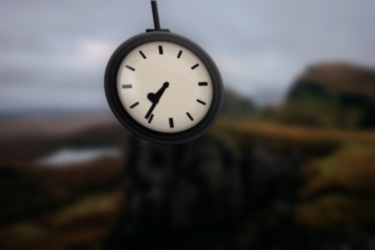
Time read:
7.36
